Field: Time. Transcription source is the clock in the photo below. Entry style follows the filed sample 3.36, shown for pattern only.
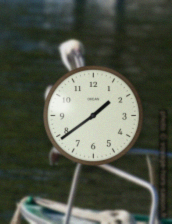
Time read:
1.39
